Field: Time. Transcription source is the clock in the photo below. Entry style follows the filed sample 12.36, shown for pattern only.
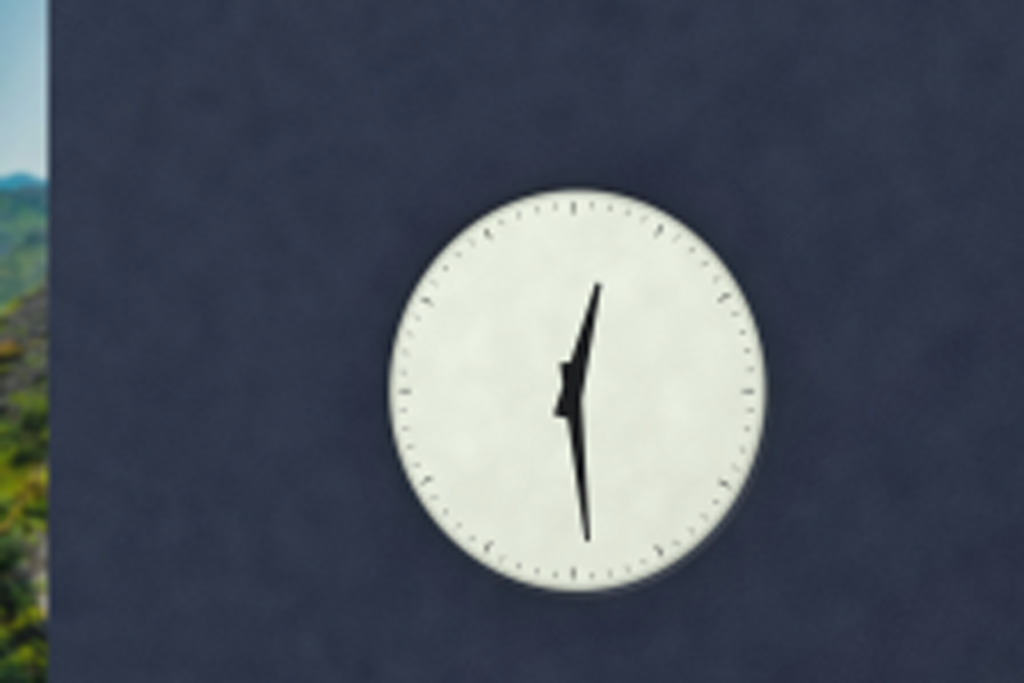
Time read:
12.29
